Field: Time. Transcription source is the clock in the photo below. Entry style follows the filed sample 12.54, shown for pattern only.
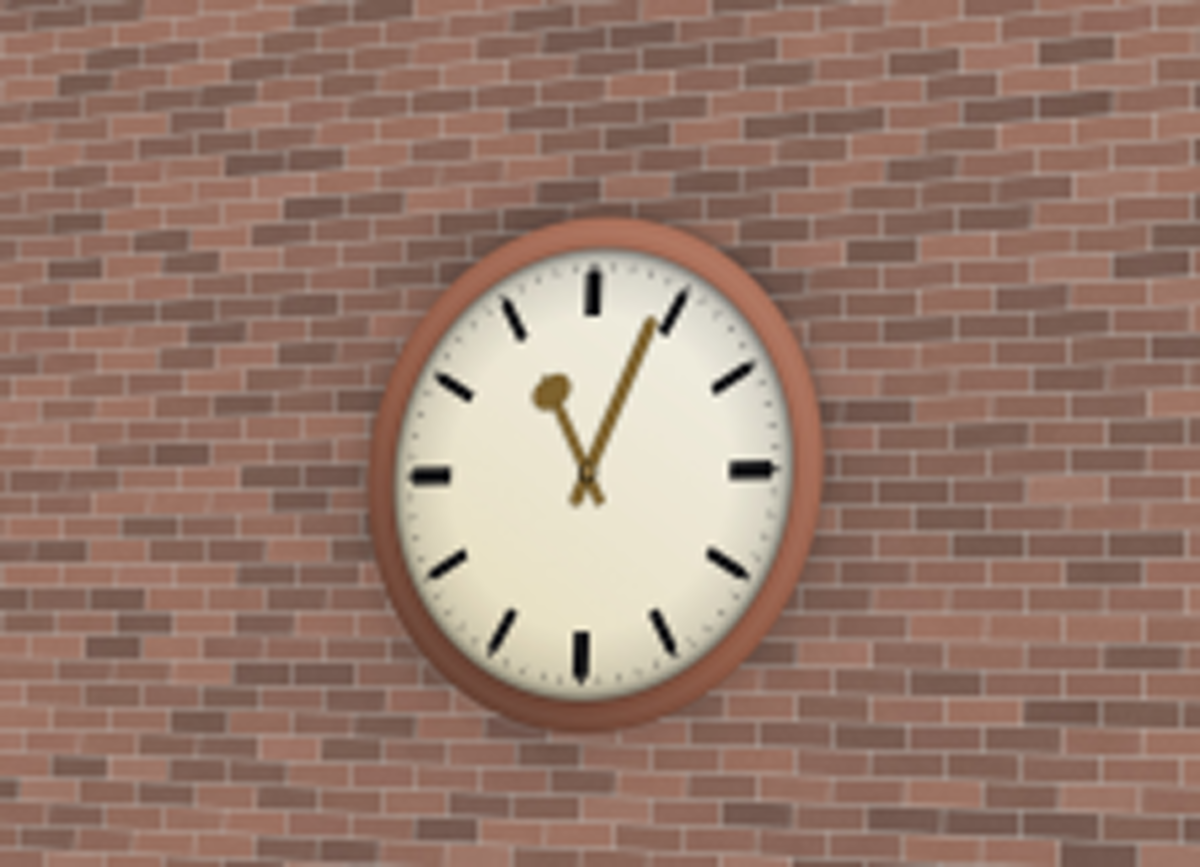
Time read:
11.04
